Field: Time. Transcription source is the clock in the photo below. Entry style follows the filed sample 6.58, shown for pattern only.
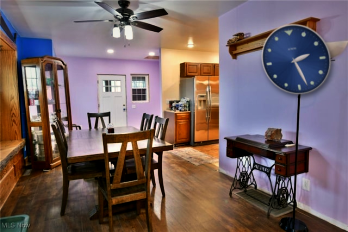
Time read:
2.27
